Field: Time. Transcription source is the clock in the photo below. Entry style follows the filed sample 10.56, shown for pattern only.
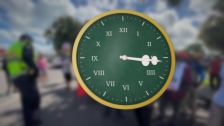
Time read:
3.16
